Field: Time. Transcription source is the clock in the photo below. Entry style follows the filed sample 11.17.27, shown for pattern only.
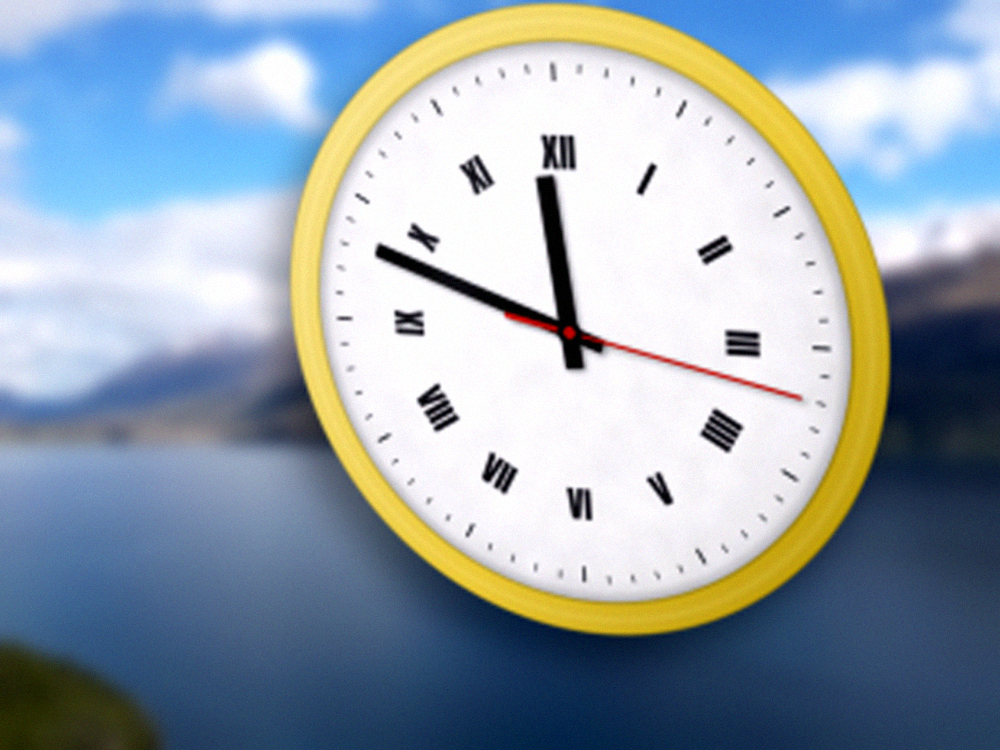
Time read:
11.48.17
